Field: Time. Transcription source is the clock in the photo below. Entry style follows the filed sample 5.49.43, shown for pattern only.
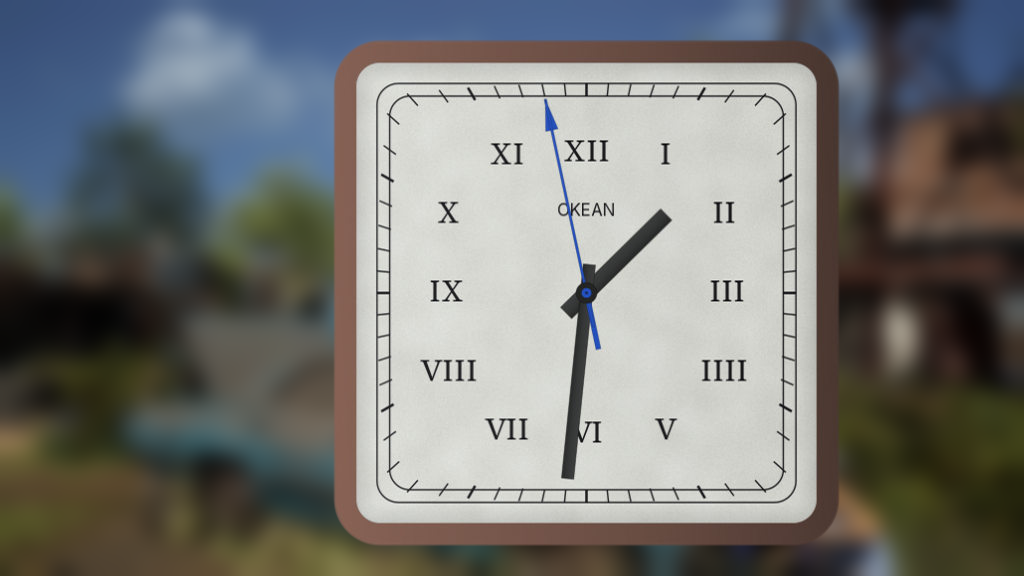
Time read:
1.30.58
